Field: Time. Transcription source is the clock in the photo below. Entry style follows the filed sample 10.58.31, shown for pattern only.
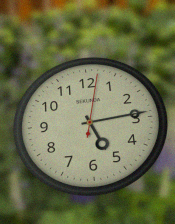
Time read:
5.14.02
